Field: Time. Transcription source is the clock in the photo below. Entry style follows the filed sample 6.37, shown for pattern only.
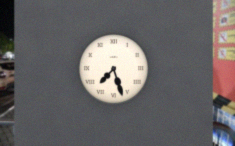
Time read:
7.27
